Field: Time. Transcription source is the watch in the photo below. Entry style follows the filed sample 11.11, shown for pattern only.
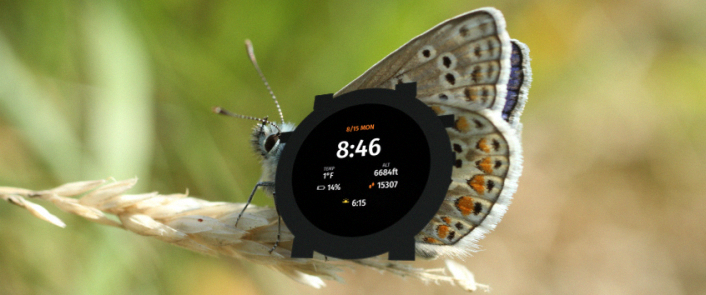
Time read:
8.46
